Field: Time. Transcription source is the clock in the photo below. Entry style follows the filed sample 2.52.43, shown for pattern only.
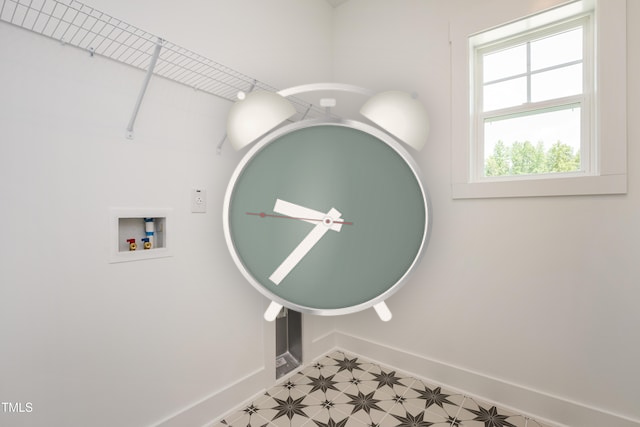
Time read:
9.36.46
